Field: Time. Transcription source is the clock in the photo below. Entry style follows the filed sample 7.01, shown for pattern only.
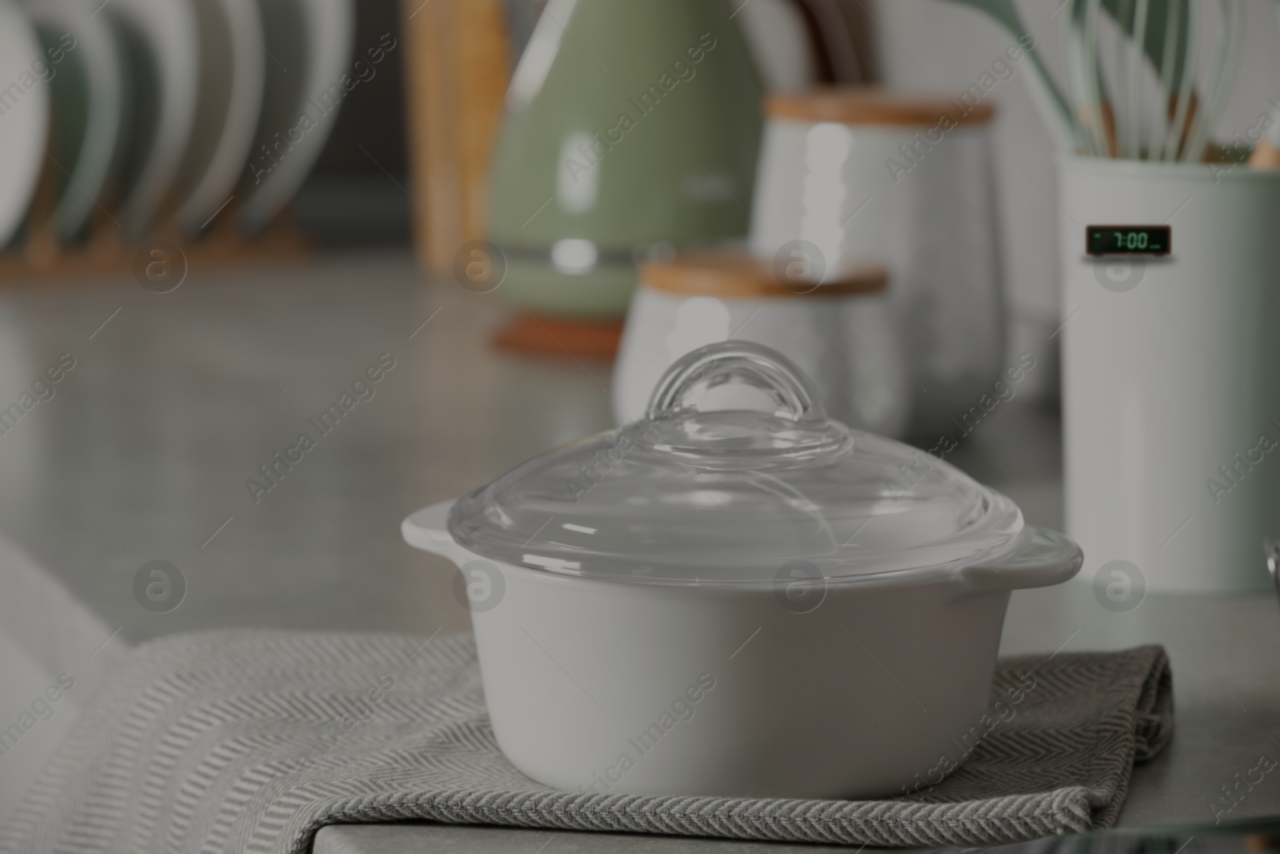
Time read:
7.00
